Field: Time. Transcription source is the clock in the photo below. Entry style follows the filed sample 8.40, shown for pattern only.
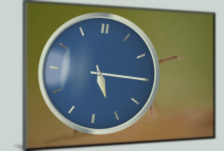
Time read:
5.15
